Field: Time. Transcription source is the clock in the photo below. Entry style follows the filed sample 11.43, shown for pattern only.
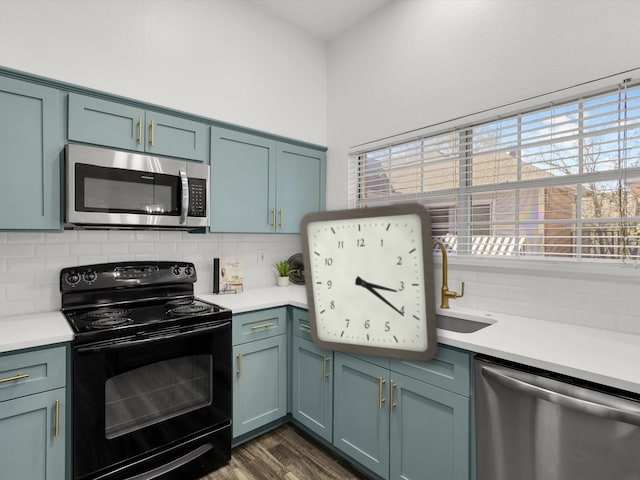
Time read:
3.21
